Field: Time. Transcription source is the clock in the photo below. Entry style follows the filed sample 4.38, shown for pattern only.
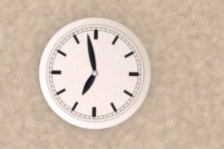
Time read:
6.58
